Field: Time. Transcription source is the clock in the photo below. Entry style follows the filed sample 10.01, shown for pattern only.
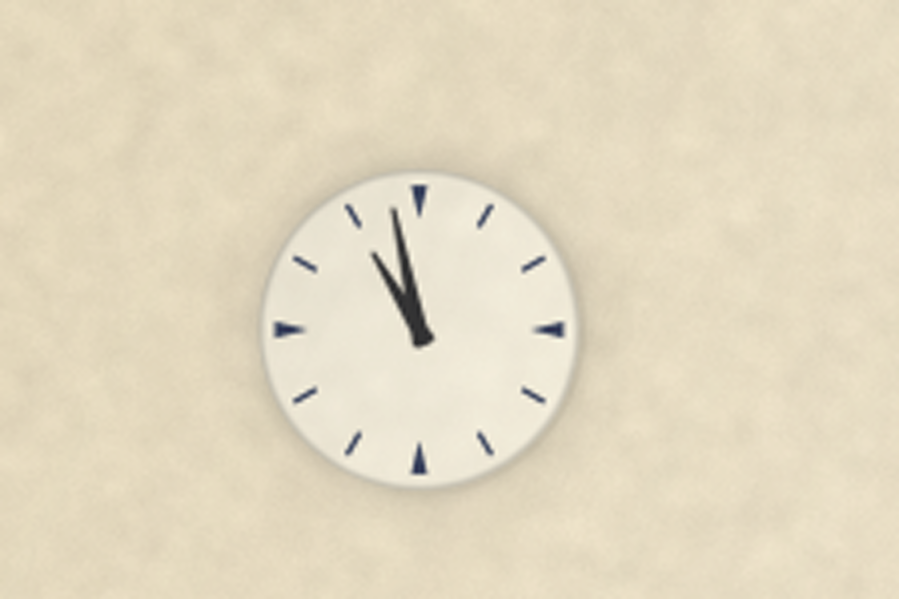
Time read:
10.58
